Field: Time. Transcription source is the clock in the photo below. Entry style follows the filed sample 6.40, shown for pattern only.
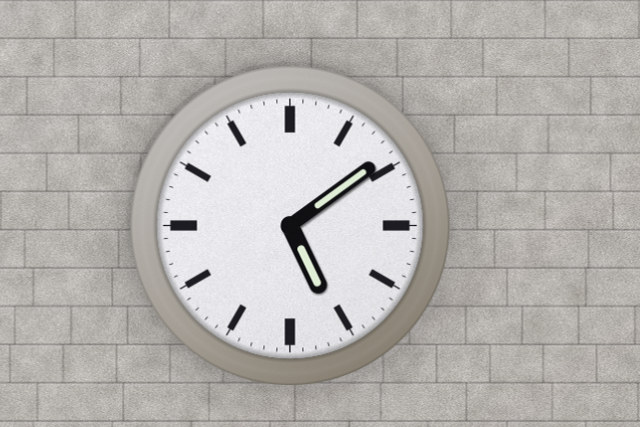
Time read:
5.09
